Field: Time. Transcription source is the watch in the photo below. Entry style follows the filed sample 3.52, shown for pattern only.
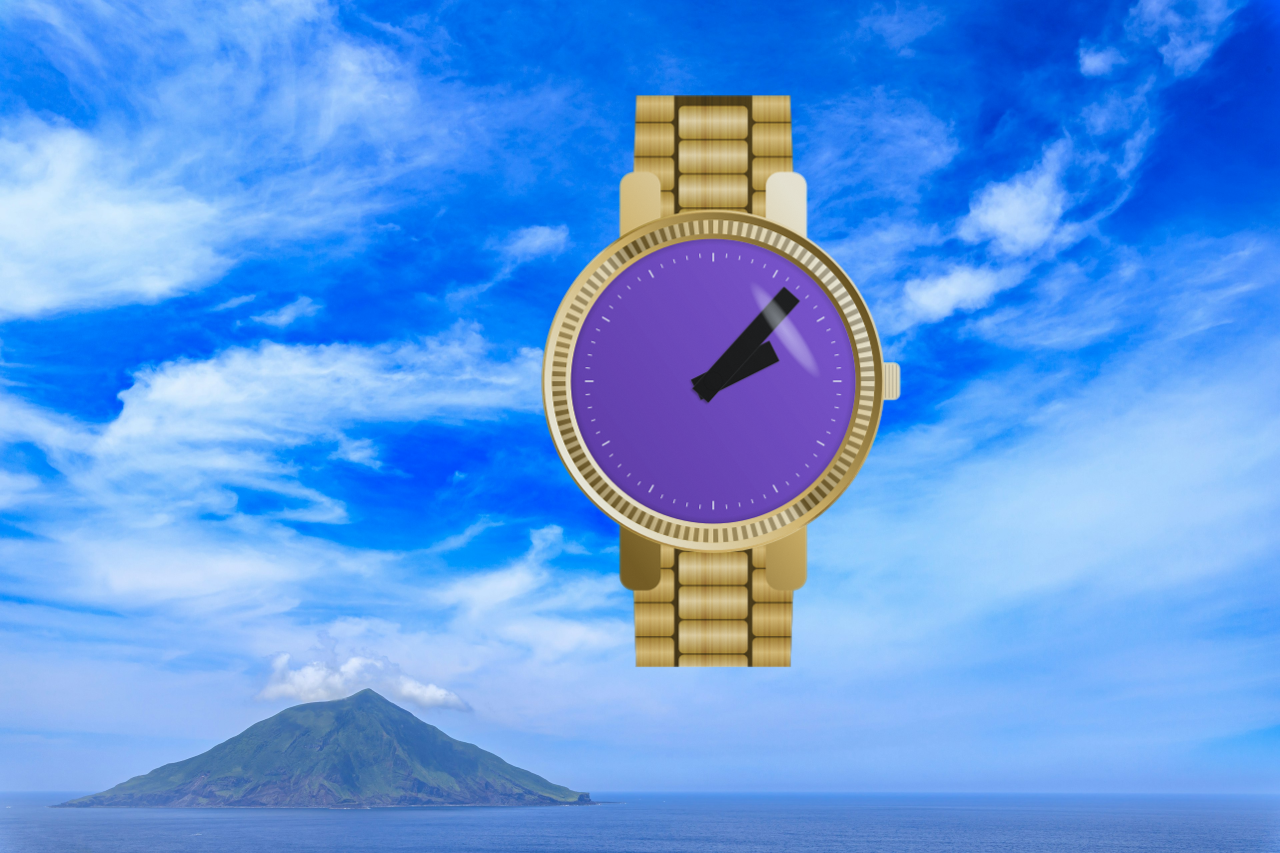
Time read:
2.07
